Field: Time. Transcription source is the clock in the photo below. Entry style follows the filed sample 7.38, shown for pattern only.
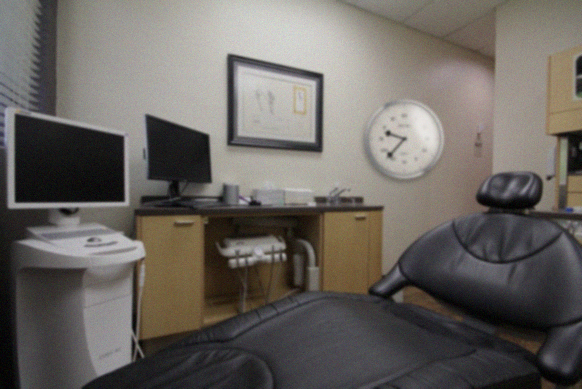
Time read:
9.37
